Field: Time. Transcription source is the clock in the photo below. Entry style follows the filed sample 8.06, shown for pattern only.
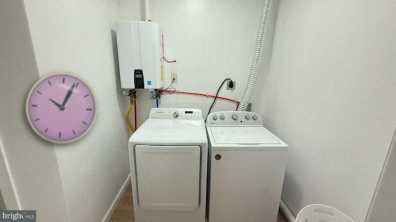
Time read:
10.04
